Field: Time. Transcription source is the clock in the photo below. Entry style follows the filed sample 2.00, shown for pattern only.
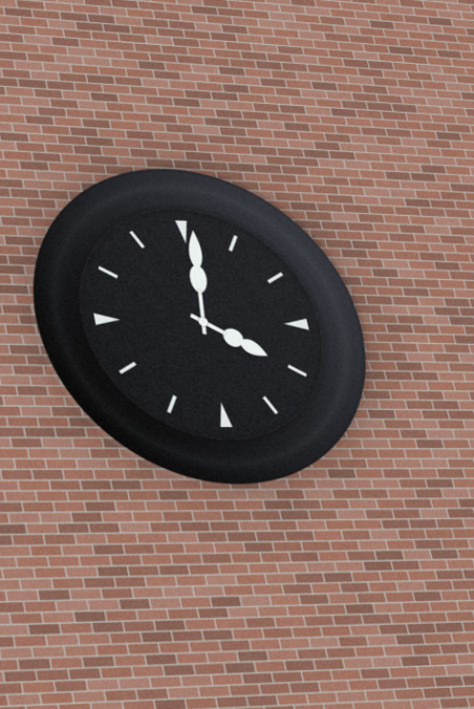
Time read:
4.01
